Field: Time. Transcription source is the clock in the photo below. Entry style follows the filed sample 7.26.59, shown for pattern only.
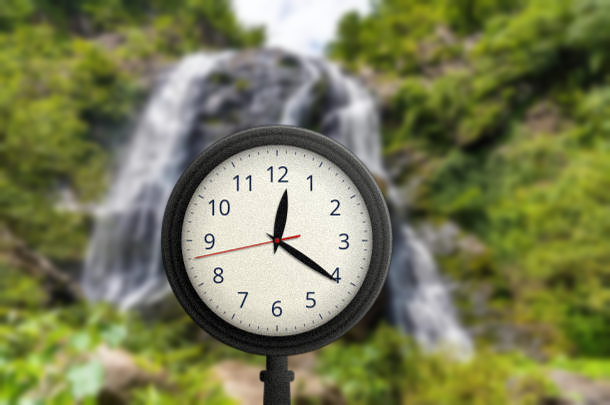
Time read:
12.20.43
